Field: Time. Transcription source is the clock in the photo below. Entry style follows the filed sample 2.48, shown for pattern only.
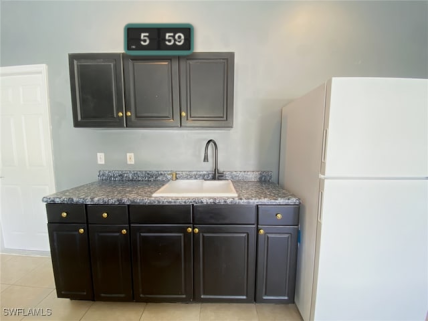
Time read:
5.59
